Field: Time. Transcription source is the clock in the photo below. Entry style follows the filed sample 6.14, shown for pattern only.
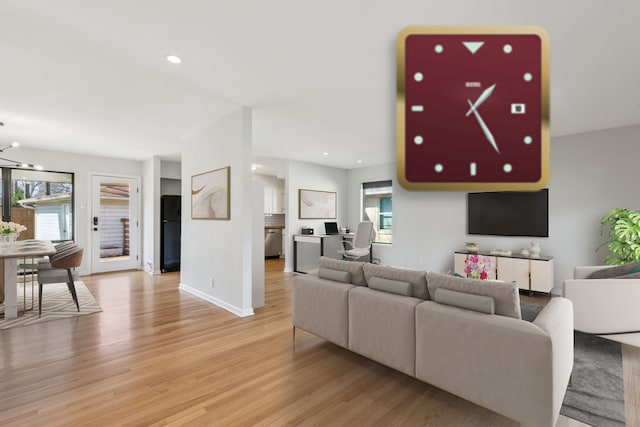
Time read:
1.25
